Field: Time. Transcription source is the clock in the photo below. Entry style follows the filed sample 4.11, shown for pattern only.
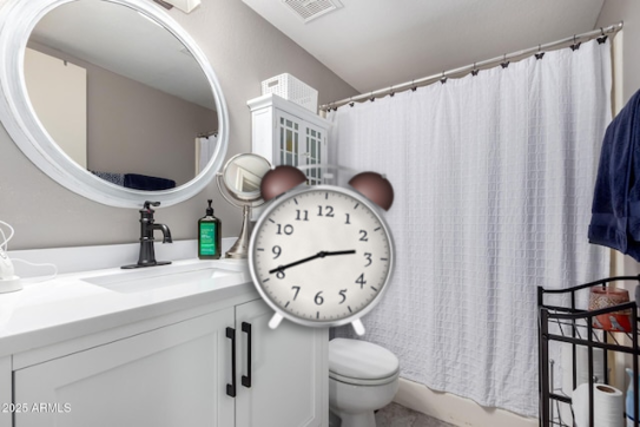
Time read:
2.41
